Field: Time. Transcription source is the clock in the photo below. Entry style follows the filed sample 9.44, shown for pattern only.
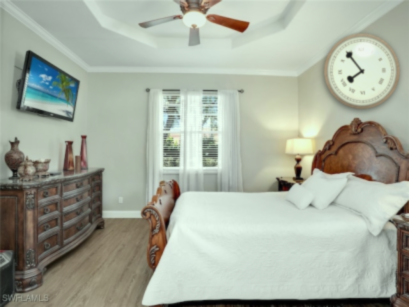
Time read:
7.54
